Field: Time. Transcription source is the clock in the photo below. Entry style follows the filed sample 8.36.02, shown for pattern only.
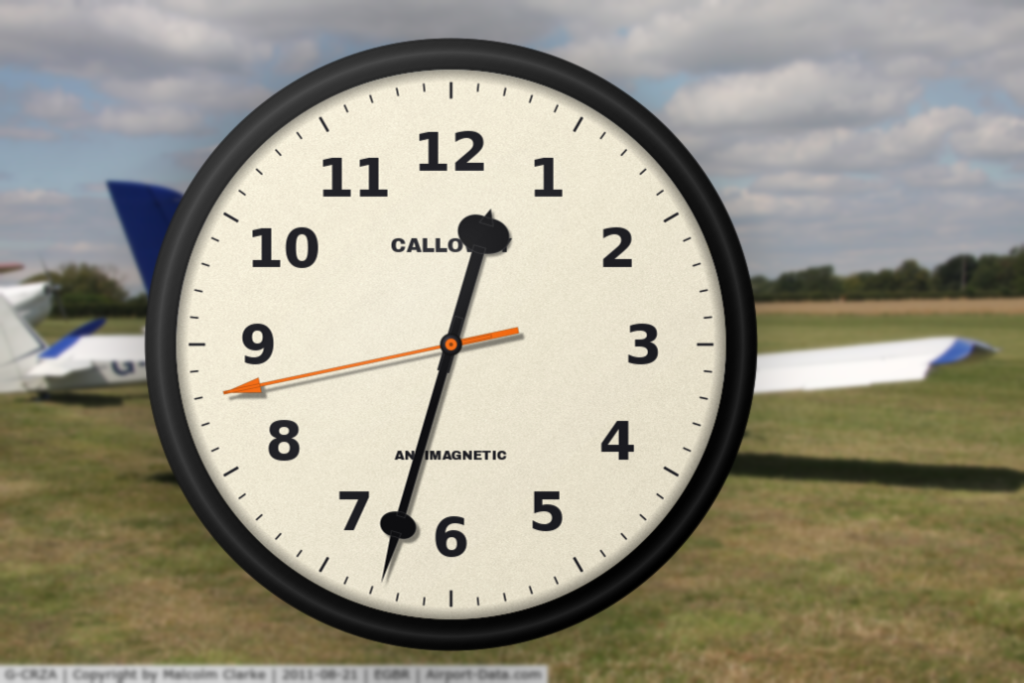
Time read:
12.32.43
